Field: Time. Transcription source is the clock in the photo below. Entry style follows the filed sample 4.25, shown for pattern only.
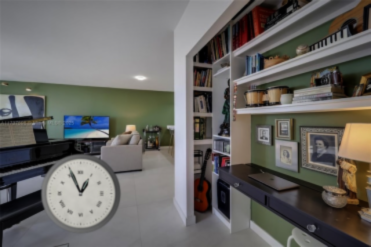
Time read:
12.56
